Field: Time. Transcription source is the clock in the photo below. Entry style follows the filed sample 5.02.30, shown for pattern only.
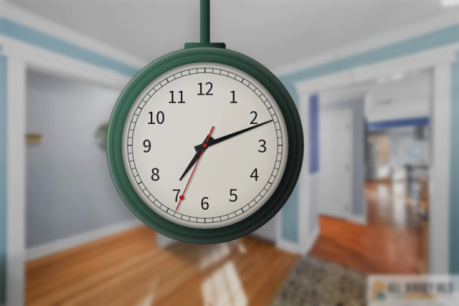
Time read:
7.11.34
